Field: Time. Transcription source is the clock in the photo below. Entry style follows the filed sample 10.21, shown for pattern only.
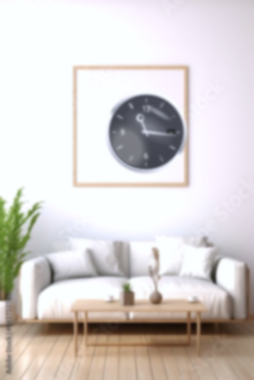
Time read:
11.16
